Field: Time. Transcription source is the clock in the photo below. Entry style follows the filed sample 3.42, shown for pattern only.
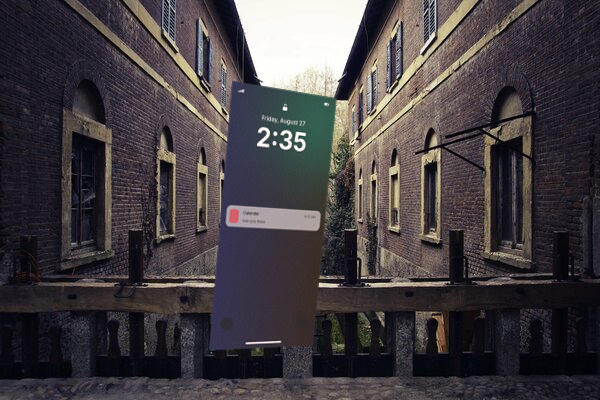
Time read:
2.35
